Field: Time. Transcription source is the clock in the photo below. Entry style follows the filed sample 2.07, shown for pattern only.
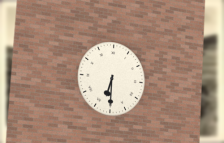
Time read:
6.30
